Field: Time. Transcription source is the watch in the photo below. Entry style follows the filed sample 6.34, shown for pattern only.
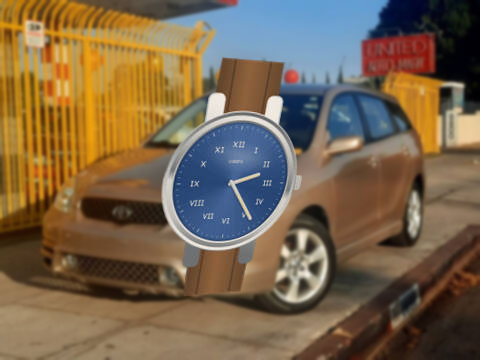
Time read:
2.24
